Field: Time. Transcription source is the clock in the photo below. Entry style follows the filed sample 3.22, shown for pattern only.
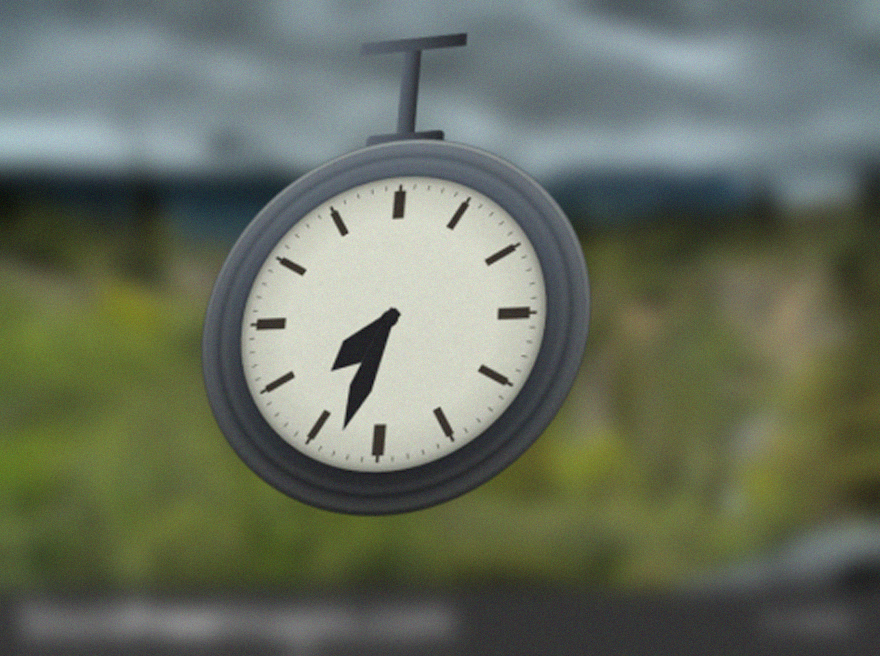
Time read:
7.33
